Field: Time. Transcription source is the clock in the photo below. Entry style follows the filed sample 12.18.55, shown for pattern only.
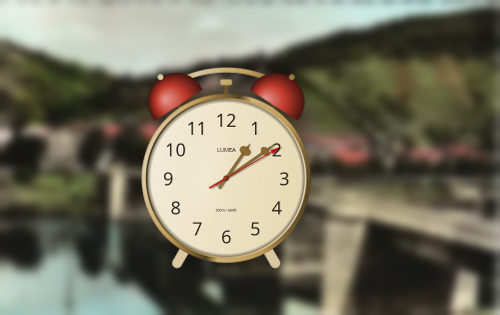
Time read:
1.09.10
